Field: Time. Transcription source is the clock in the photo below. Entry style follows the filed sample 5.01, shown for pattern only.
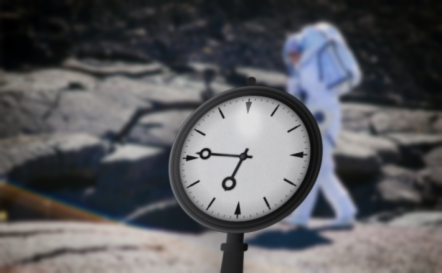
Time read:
6.46
